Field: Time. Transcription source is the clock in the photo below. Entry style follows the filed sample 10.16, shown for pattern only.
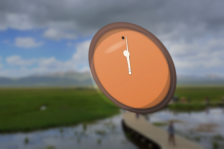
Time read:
12.01
